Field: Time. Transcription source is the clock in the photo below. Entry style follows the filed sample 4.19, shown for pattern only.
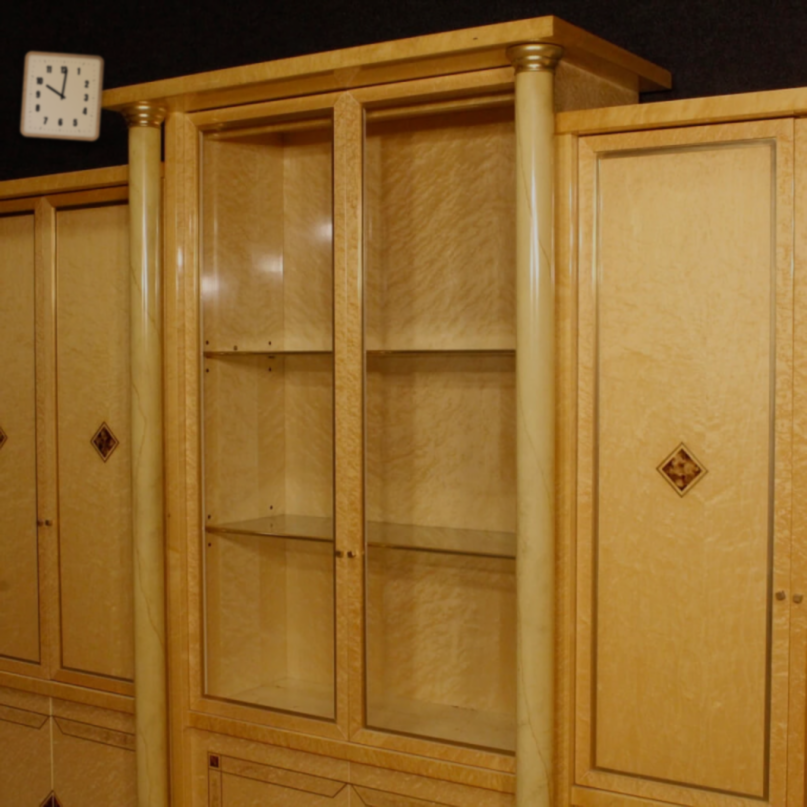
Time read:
10.01
